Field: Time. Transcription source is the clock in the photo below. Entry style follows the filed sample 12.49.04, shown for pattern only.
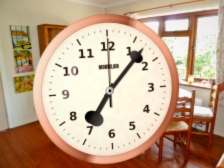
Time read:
7.07.00
